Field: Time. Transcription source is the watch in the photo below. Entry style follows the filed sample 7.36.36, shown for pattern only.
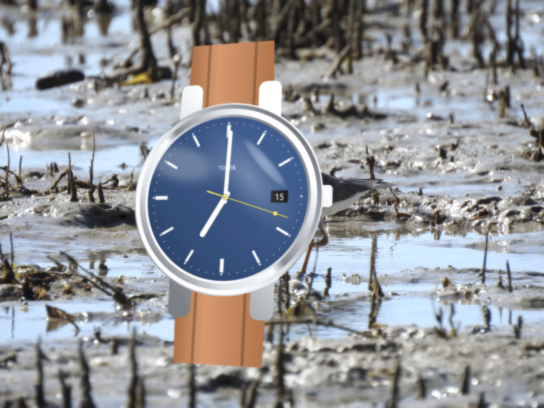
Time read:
7.00.18
